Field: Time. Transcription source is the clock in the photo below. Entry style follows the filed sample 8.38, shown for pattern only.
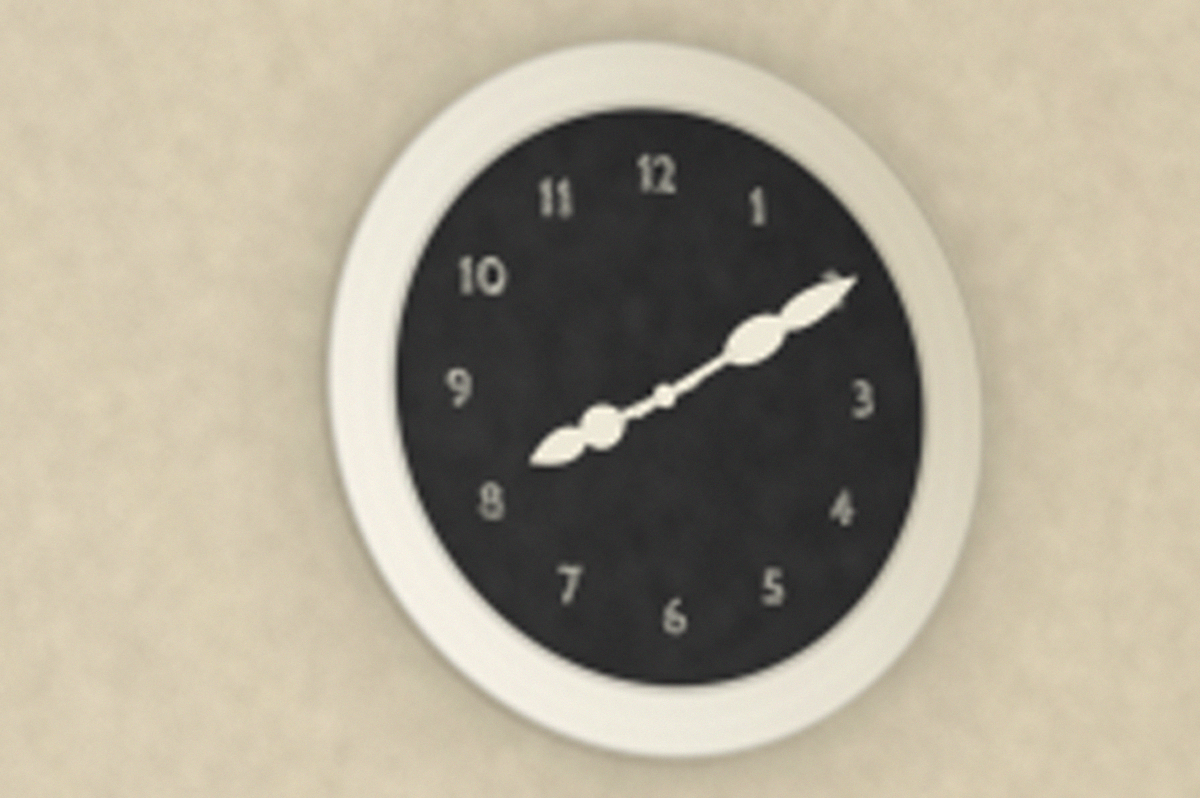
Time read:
8.10
